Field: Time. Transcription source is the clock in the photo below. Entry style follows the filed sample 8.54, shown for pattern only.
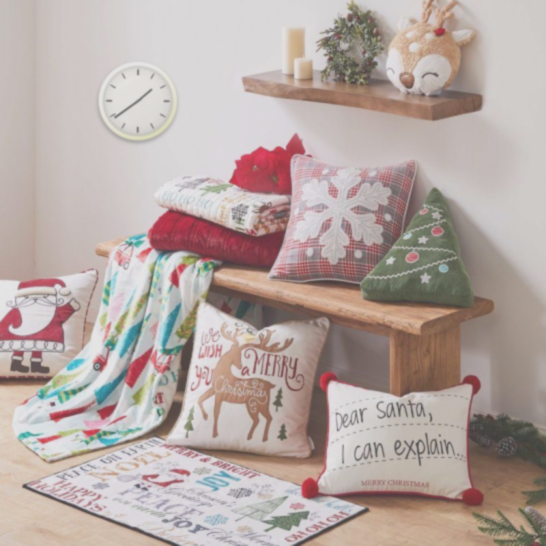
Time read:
1.39
